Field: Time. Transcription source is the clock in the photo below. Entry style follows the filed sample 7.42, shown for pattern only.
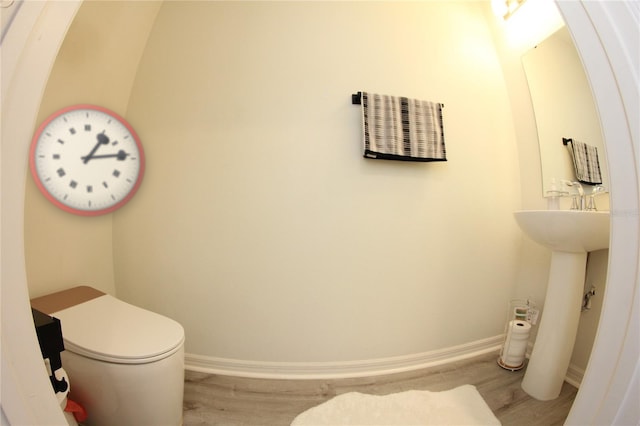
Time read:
1.14
